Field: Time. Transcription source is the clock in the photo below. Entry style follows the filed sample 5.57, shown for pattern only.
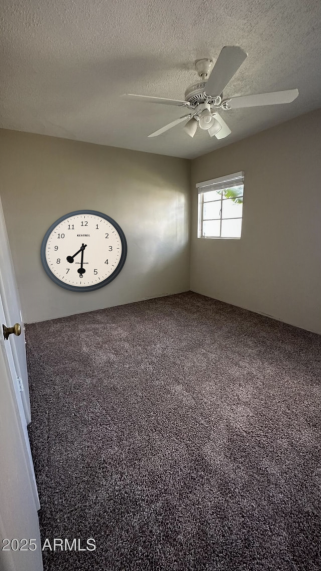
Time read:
7.30
